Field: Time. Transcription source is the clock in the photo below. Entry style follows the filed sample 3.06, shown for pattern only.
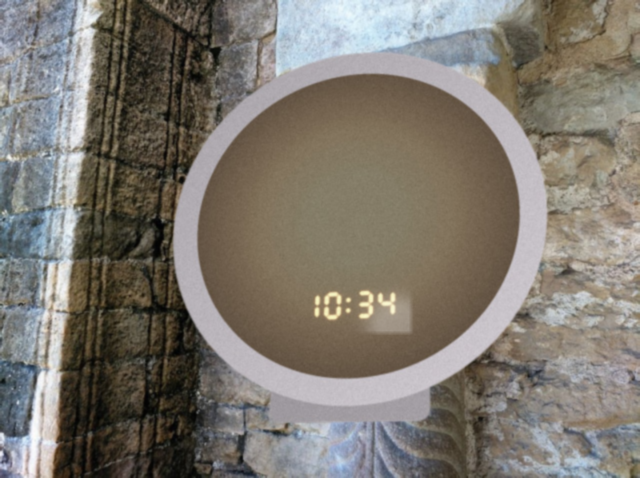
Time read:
10.34
